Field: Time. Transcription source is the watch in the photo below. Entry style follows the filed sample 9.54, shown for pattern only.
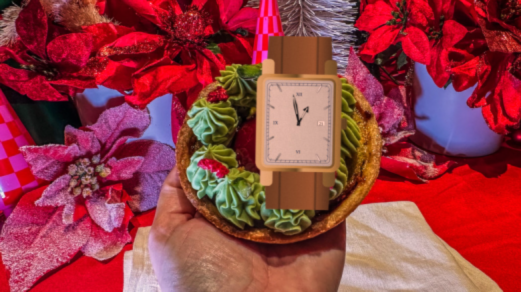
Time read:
12.58
